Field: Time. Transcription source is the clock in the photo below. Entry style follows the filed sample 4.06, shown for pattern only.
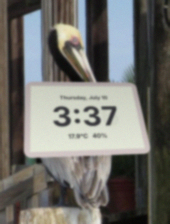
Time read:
3.37
